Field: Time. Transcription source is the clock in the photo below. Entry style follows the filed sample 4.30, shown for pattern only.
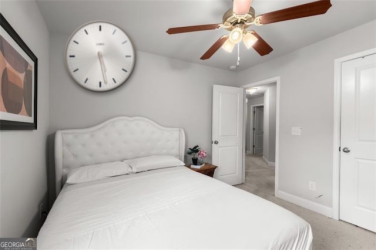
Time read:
5.28
